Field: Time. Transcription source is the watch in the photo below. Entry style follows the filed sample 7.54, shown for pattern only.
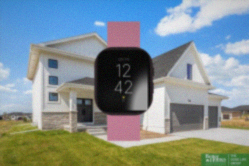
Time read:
12.42
